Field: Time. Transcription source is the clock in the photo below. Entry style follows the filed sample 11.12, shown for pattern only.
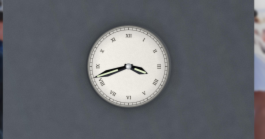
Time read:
3.42
